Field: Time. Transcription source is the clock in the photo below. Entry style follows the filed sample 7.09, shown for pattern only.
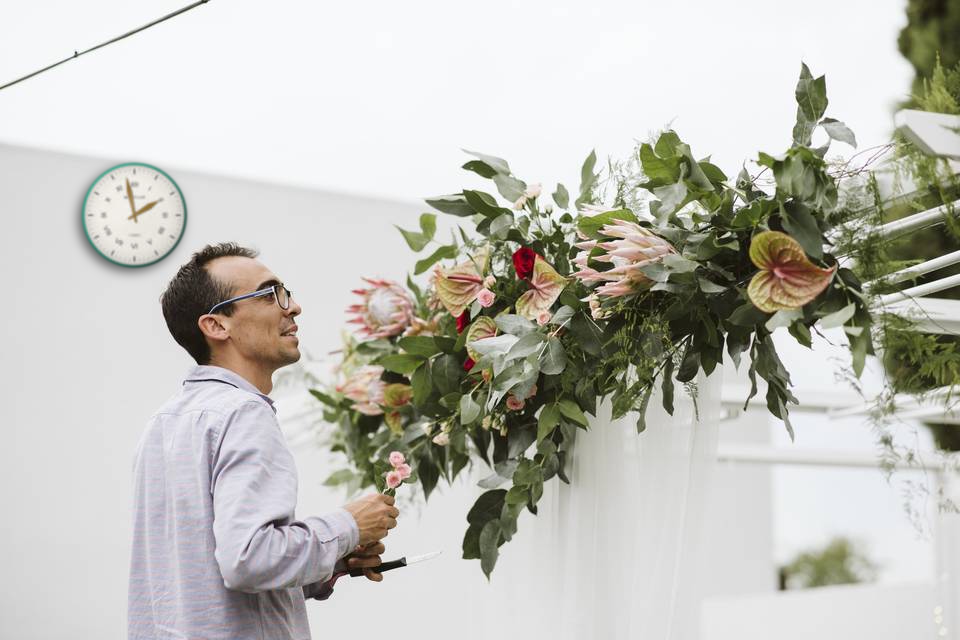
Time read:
1.58
